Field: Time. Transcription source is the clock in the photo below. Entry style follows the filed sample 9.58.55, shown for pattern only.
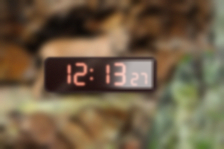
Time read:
12.13.27
